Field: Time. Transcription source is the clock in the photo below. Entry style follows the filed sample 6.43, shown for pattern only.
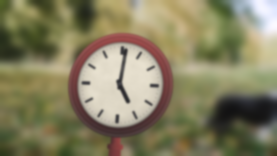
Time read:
5.01
